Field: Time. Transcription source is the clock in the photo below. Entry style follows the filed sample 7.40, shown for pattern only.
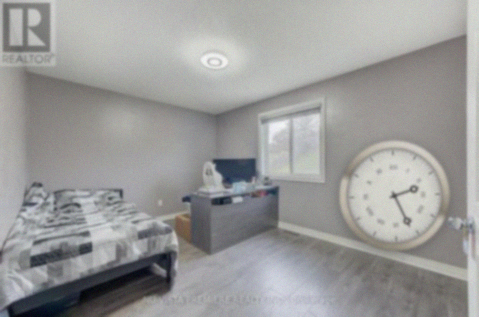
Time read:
2.26
